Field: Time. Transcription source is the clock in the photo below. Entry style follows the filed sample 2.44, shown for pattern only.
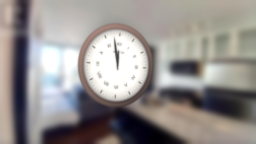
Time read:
11.58
